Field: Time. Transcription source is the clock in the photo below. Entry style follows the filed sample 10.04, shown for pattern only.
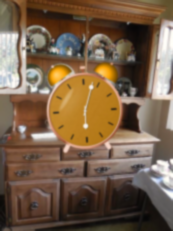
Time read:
6.03
